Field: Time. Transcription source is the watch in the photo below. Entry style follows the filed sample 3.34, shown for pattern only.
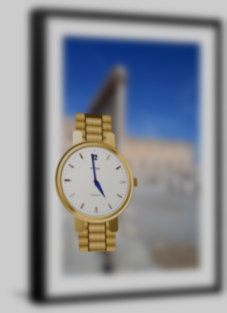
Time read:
4.59
